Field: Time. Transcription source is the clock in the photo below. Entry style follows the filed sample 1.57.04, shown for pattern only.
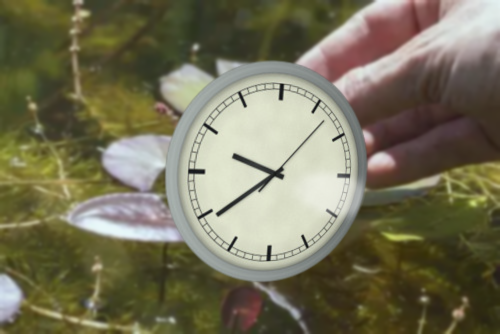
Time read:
9.39.07
